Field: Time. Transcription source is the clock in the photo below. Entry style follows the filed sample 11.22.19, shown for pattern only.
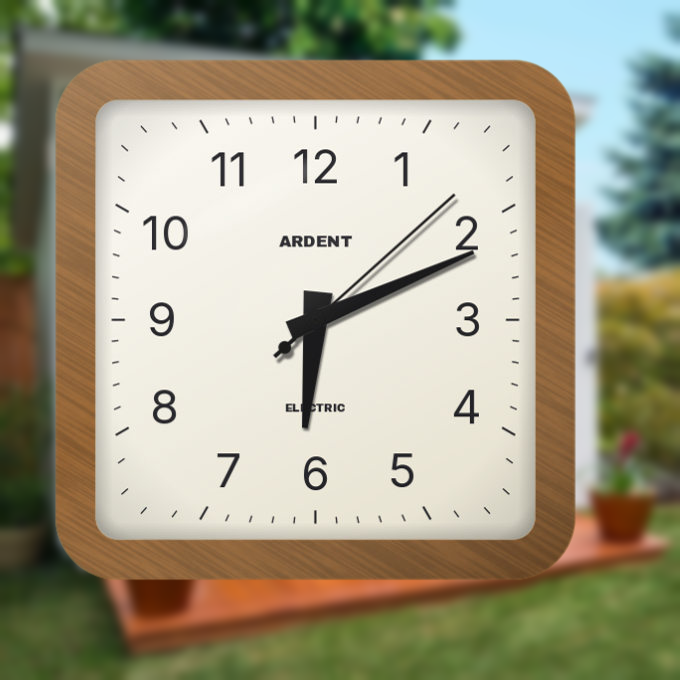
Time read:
6.11.08
